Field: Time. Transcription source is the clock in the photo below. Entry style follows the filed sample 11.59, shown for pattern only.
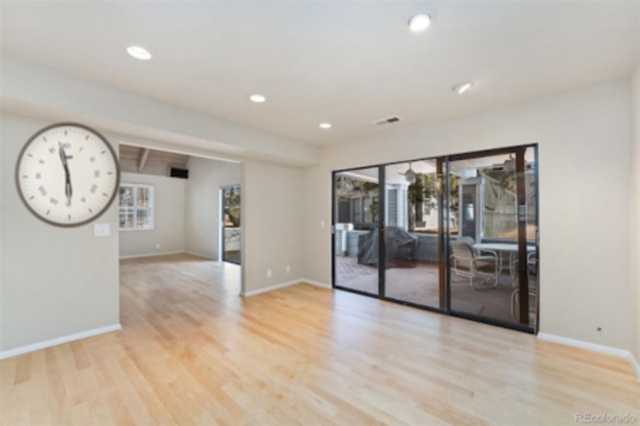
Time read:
5.58
